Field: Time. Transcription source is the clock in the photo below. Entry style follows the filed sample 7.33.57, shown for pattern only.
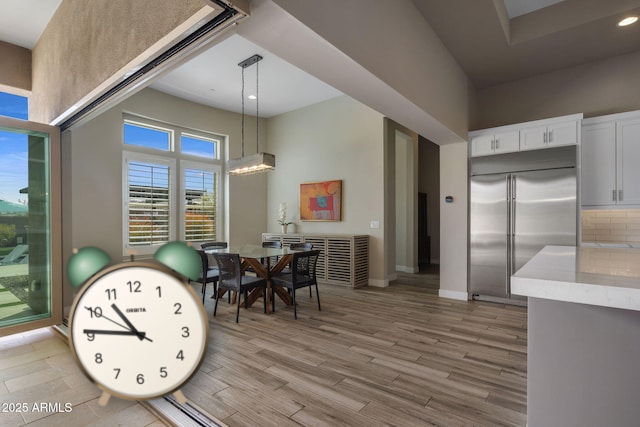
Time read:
10.45.50
